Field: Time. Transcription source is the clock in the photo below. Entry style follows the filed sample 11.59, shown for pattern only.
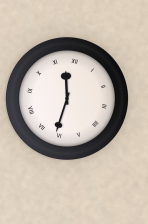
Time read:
11.31
